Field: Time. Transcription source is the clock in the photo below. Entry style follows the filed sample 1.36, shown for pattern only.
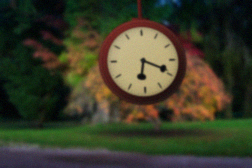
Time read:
6.19
